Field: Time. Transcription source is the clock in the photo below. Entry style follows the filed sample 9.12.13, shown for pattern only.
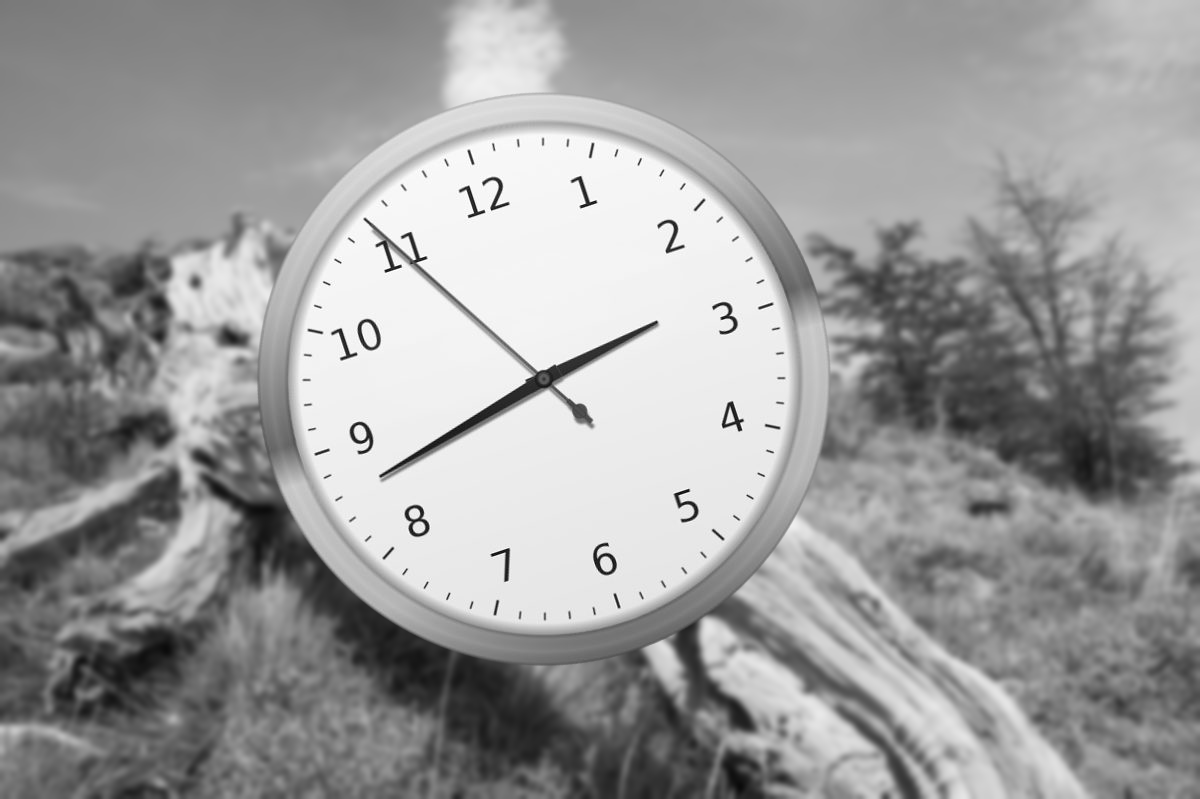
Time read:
2.42.55
